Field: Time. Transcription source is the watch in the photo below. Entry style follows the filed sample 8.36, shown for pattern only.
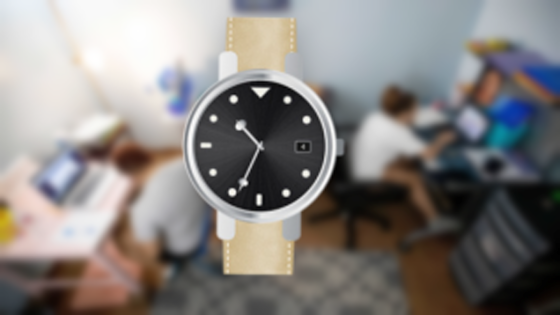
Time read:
10.34
